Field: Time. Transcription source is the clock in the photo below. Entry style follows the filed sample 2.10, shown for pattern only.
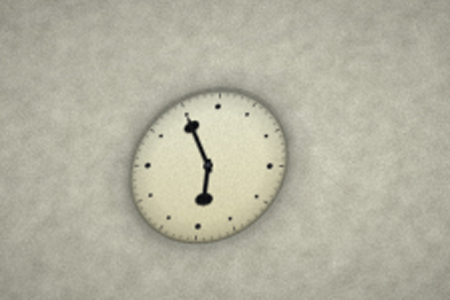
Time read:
5.55
